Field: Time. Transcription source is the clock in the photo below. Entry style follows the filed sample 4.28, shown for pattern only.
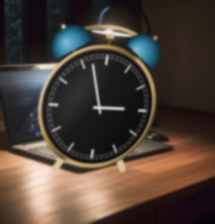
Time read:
2.57
